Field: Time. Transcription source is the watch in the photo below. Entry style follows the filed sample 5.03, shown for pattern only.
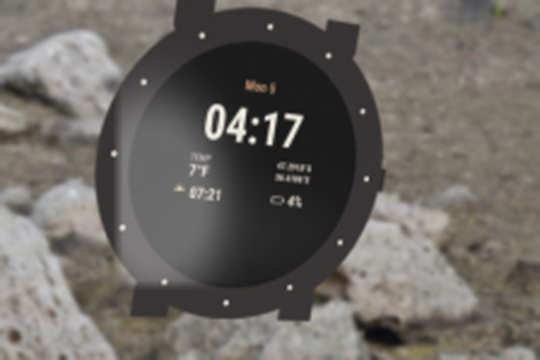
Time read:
4.17
